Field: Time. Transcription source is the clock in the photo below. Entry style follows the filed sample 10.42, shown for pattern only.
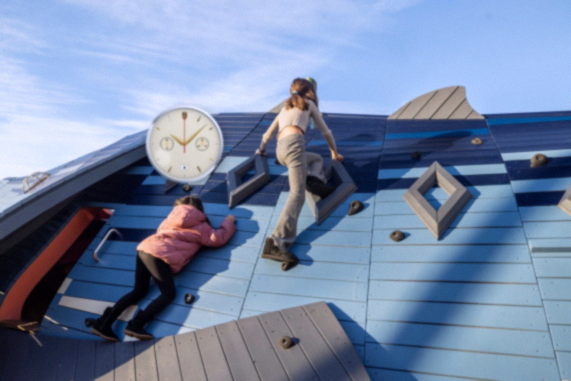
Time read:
10.08
